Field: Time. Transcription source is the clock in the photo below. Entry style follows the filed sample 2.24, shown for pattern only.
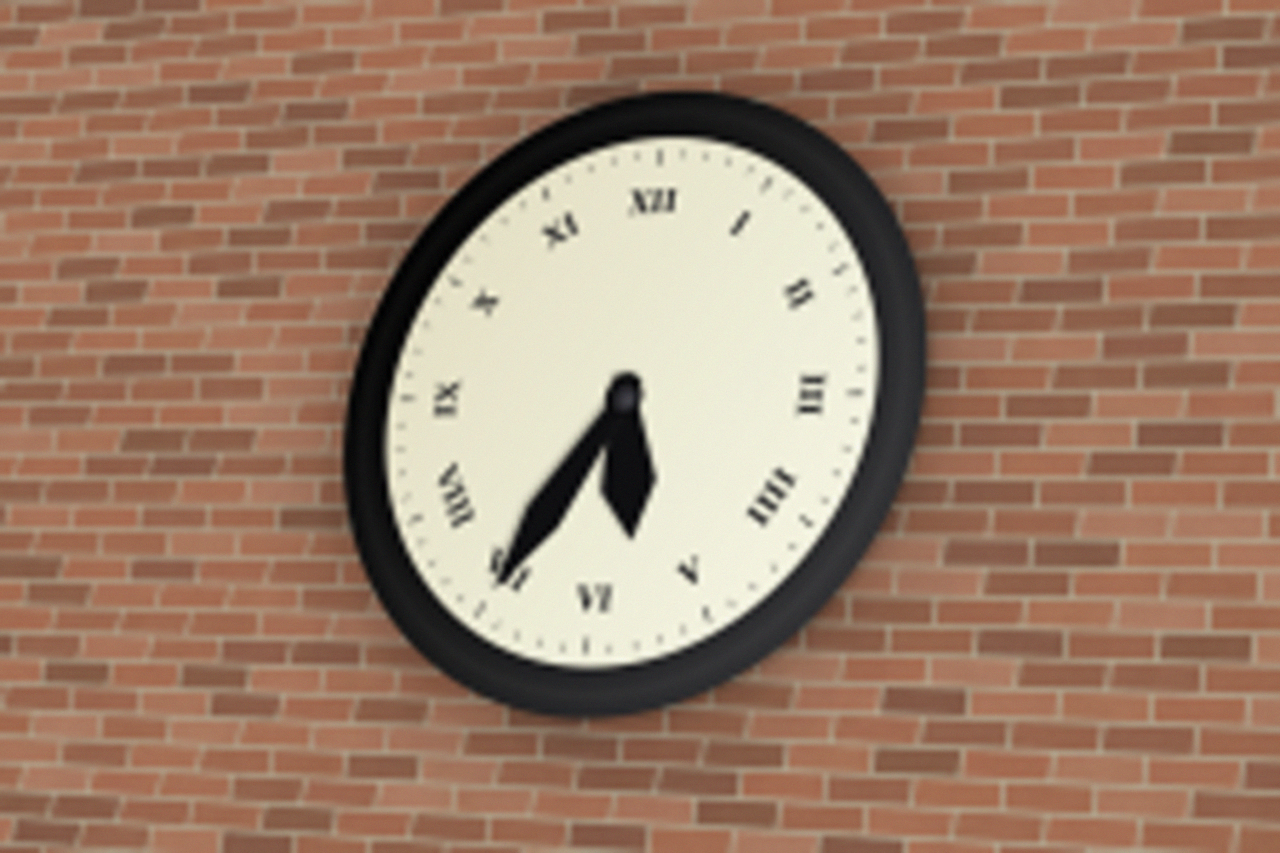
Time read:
5.35
